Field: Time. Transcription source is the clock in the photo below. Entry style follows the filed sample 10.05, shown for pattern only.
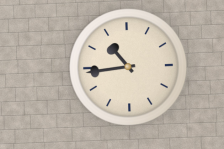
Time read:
10.44
